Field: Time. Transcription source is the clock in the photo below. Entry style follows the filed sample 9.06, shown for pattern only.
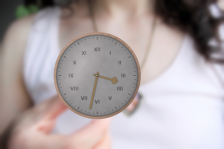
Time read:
3.32
